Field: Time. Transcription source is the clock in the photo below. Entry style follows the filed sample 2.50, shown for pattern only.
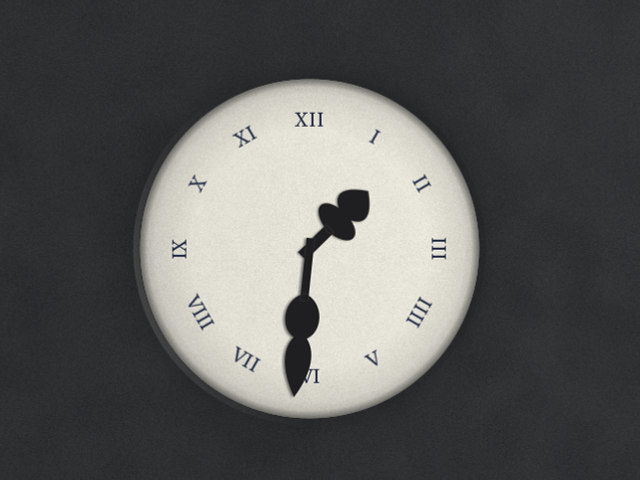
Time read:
1.31
